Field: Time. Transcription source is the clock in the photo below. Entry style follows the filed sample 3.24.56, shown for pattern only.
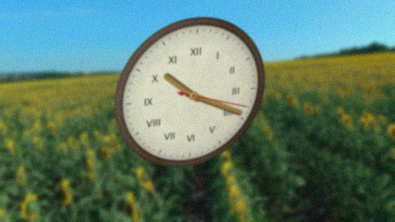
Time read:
10.19.18
